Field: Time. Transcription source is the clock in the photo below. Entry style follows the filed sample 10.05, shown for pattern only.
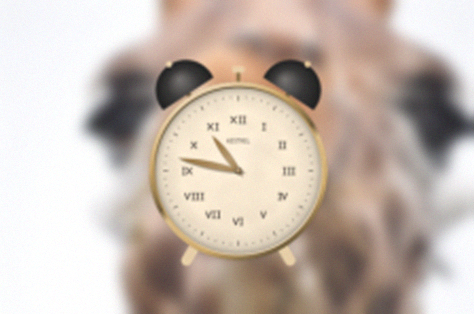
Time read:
10.47
